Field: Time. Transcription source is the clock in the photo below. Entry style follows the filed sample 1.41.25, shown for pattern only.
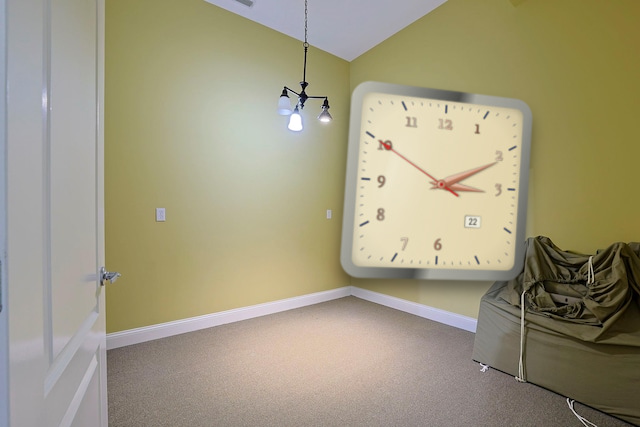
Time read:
3.10.50
